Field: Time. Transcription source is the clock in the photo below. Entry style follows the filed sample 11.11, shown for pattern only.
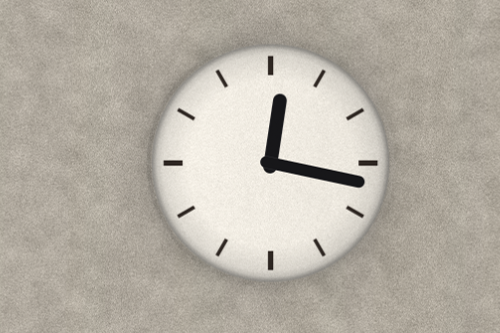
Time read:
12.17
